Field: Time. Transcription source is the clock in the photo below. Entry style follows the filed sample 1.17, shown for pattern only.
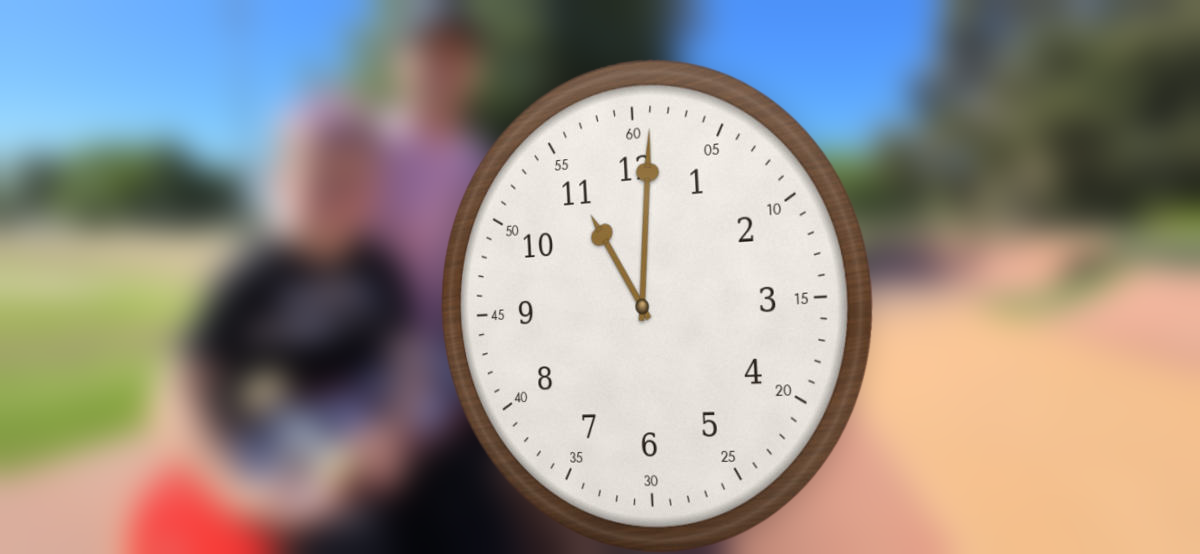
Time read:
11.01
